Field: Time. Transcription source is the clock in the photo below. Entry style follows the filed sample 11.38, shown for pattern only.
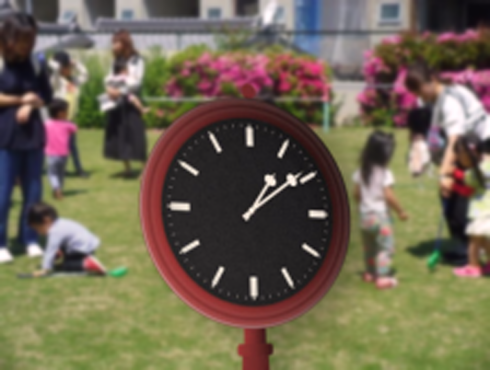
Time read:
1.09
